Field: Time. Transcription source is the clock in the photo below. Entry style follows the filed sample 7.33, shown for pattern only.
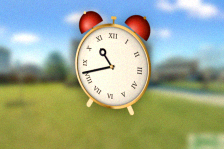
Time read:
10.42
